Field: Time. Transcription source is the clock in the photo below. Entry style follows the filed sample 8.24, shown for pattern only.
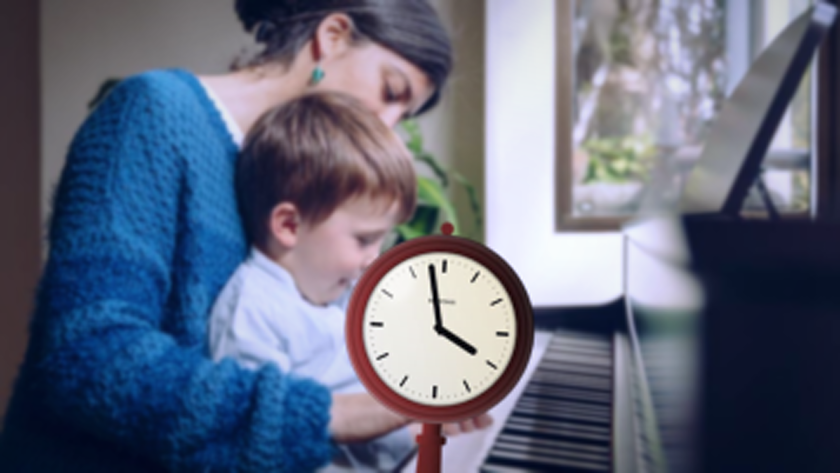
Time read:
3.58
